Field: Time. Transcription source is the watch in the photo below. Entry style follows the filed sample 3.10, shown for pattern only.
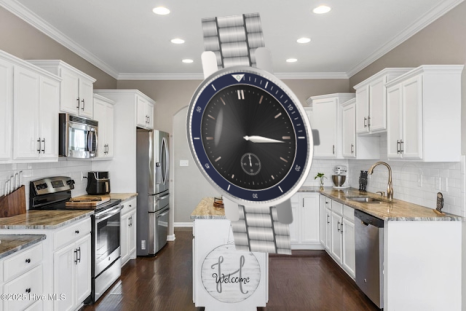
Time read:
3.16
